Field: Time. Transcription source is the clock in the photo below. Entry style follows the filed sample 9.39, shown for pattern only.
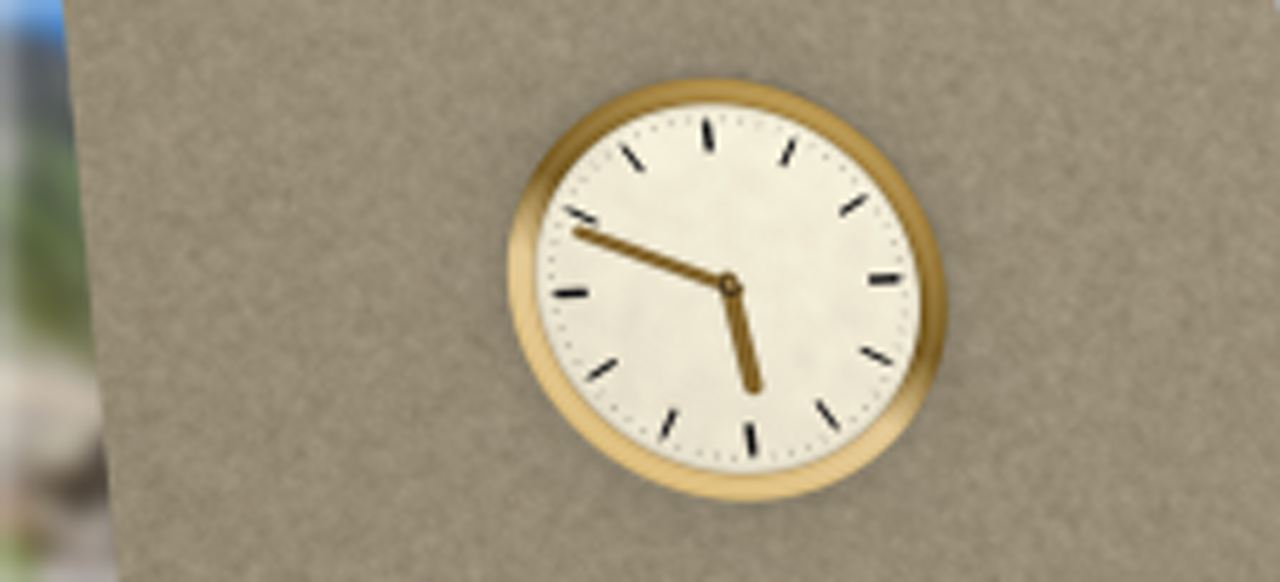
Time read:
5.49
